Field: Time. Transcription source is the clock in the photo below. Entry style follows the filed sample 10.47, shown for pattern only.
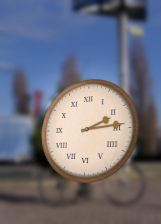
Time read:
2.14
